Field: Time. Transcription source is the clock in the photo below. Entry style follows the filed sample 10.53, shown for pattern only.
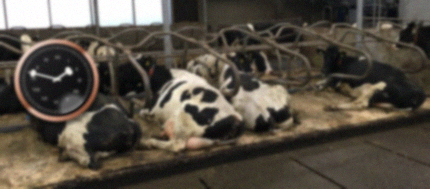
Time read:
1.47
